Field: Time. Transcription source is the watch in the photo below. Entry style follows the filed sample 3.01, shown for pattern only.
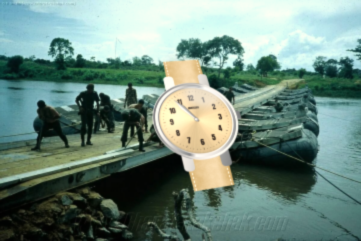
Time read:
10.54
